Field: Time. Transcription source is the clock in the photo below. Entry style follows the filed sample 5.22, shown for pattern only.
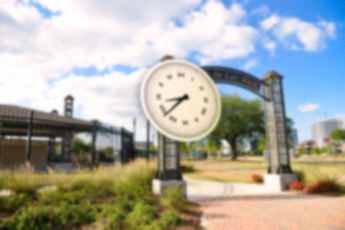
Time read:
8.38
